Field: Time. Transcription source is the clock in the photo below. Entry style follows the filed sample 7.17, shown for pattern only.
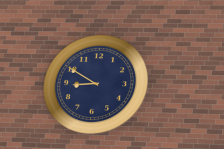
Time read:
8.50
